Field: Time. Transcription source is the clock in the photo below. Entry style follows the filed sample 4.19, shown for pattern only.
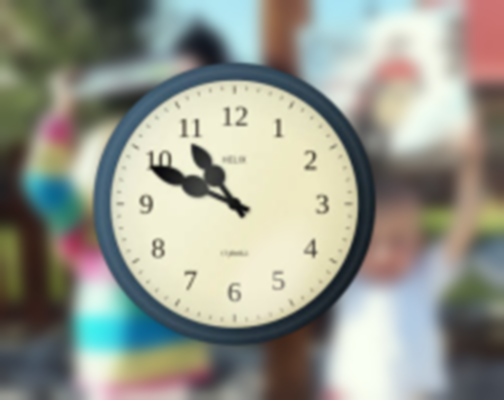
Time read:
10.49
